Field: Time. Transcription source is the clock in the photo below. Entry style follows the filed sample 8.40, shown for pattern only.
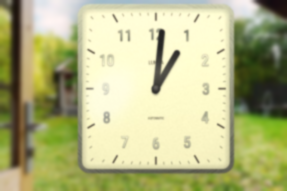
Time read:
1.01
